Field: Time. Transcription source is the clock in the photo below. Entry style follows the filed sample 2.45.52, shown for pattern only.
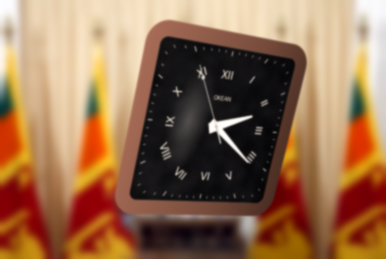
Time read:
2.20.55
